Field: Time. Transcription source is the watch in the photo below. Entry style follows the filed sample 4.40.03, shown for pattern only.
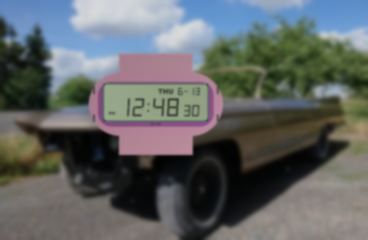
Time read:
12.48.30
